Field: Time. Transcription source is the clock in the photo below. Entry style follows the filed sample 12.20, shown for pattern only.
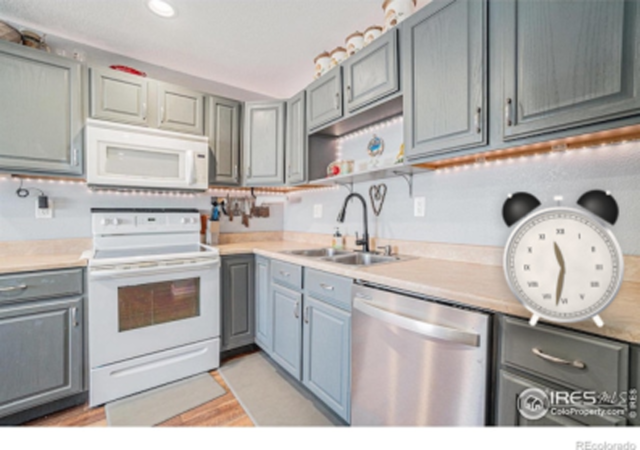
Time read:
11.32
